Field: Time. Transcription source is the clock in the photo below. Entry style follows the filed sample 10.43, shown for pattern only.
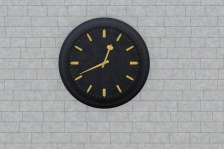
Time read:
12.41
